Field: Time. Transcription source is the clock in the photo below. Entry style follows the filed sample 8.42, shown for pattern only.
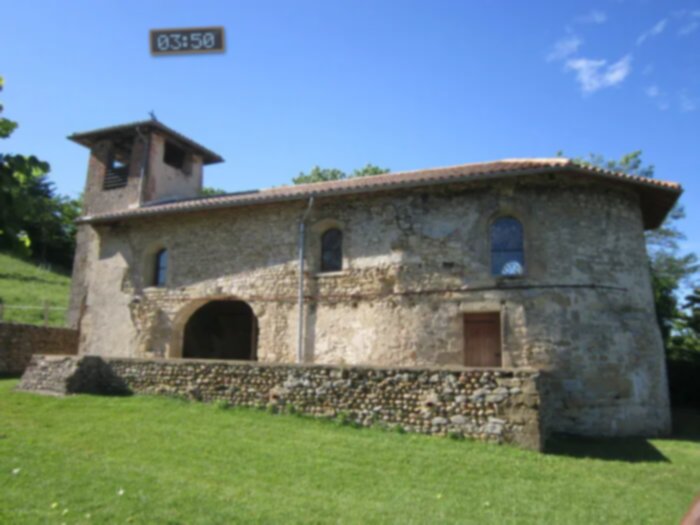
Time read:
3.50
